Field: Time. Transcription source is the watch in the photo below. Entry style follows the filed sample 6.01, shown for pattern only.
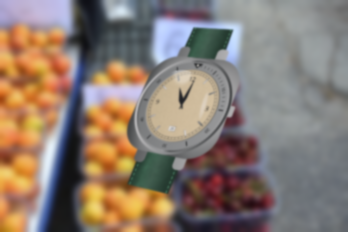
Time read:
11.01
